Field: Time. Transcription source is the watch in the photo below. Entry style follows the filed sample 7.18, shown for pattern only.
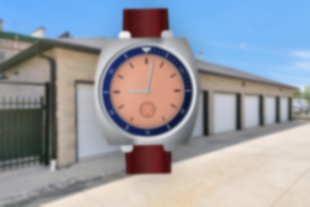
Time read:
9.02
